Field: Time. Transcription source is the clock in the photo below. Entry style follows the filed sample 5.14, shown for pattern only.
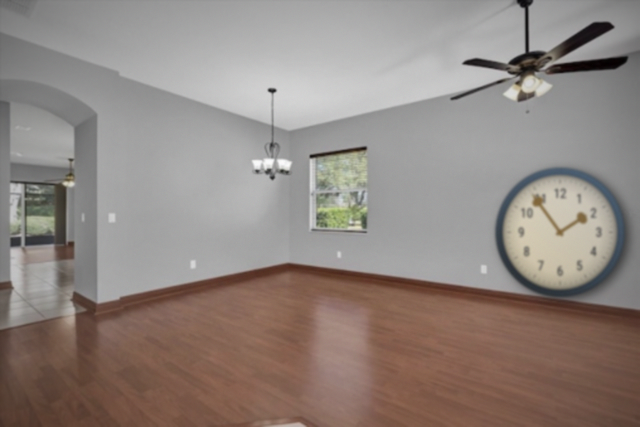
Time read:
1.54
